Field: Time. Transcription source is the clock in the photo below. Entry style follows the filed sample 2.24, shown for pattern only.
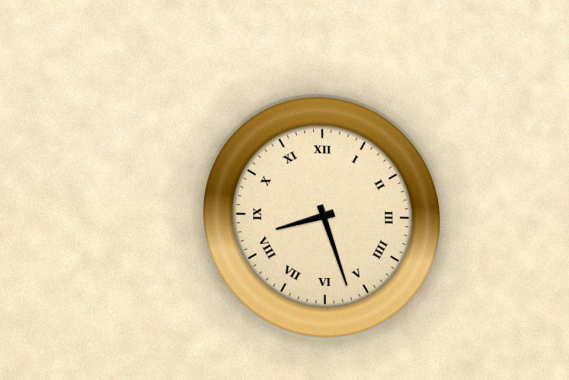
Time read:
8.27
